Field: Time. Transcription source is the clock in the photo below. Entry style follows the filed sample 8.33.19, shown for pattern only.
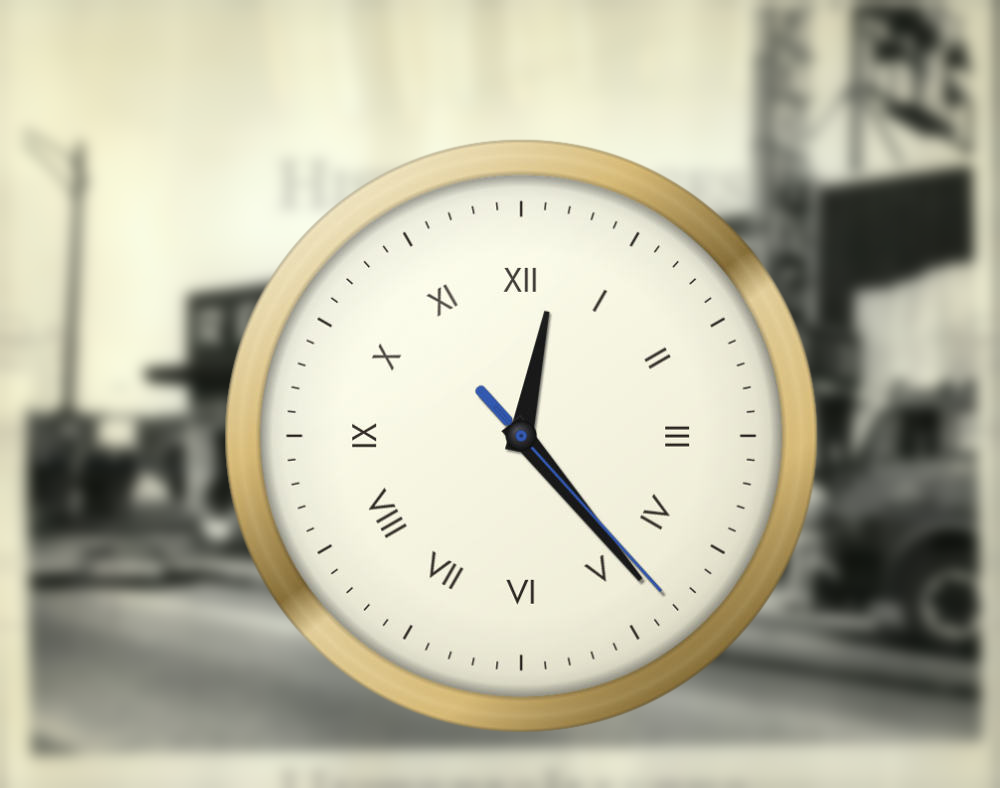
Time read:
12.23.23
